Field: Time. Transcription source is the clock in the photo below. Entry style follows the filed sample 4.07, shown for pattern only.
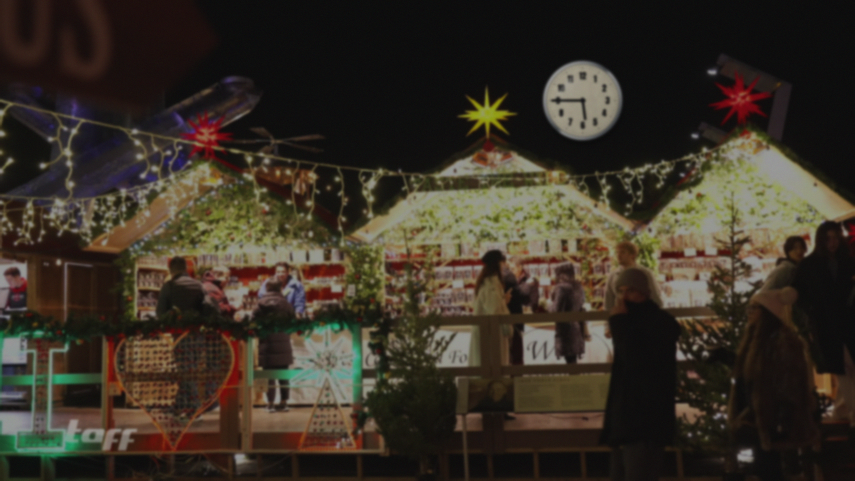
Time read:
5.45
